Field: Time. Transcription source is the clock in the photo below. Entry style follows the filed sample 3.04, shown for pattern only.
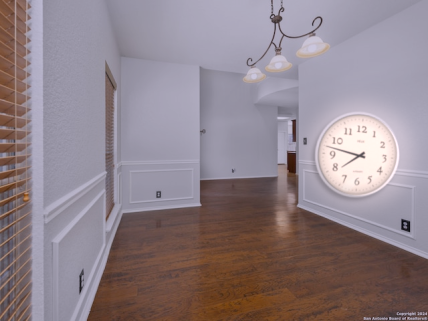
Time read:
7.47
